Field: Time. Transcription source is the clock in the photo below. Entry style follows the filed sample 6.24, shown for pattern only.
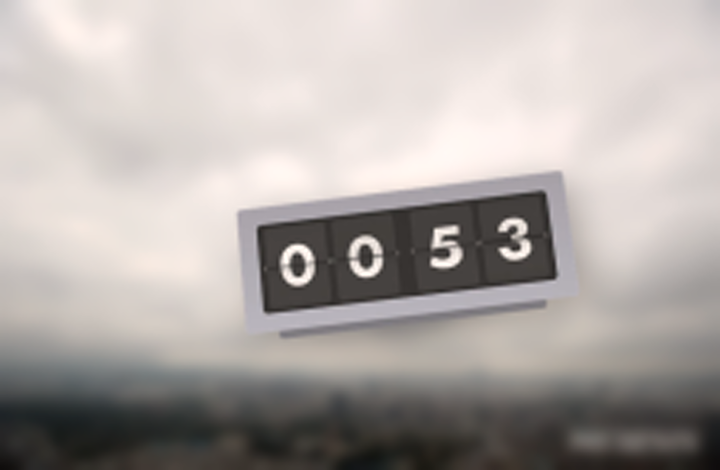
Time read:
0.53
